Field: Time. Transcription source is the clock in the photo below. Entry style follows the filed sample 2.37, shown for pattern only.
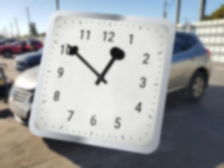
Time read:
12.51
